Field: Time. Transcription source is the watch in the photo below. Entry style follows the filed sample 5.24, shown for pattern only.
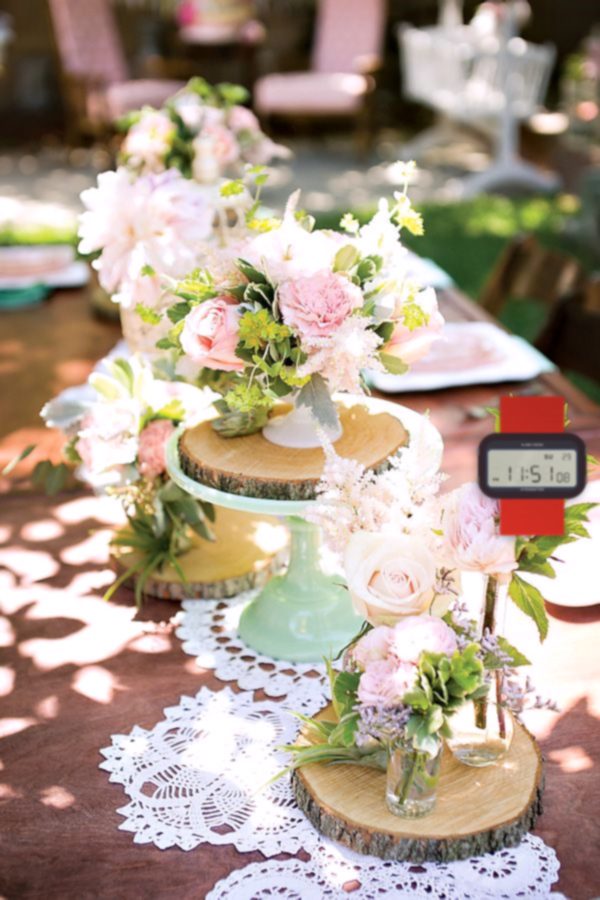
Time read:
11.51
